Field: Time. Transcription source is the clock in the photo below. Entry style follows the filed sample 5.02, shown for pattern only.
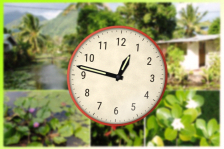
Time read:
12.47
